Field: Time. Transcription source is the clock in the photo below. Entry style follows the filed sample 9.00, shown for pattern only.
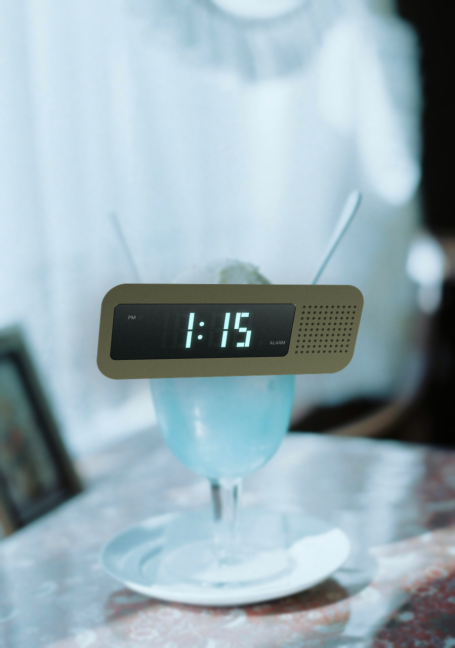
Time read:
1.15
